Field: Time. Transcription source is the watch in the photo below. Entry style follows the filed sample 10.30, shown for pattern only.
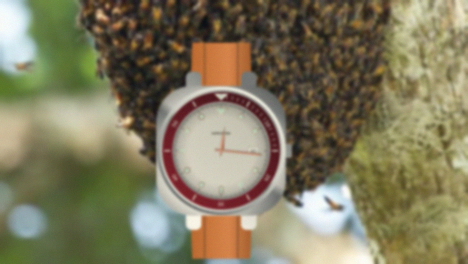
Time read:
12.16
